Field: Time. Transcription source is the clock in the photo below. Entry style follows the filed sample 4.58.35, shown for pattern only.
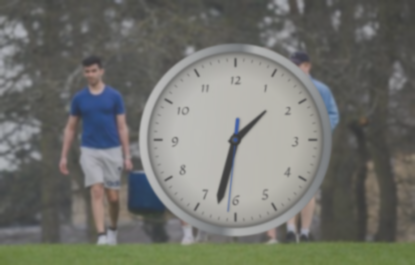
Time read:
1.32.31
